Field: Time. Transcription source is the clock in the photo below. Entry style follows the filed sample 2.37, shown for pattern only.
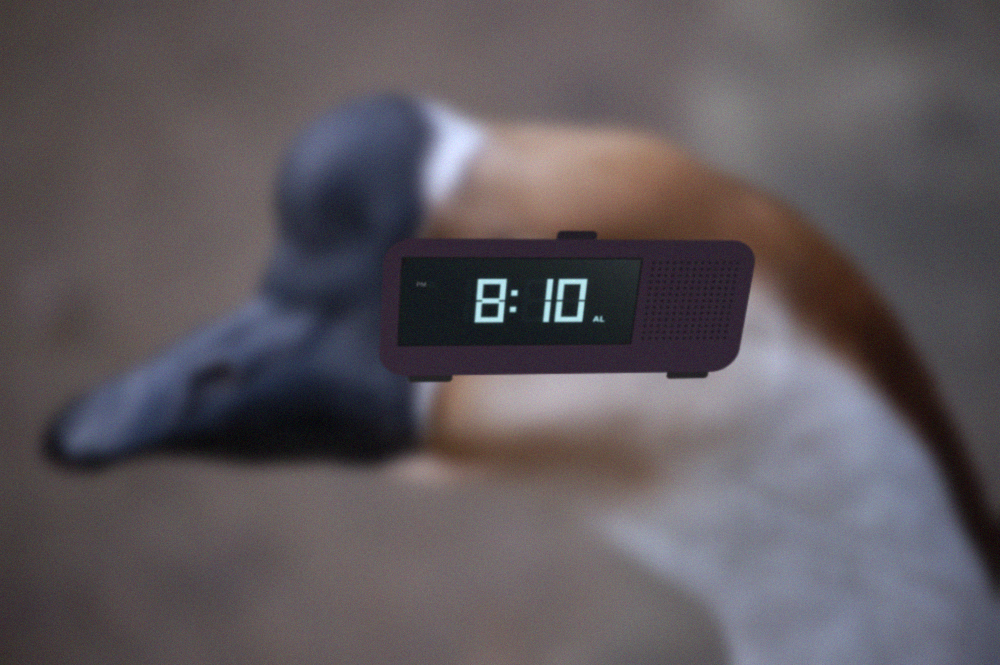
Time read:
8.10
